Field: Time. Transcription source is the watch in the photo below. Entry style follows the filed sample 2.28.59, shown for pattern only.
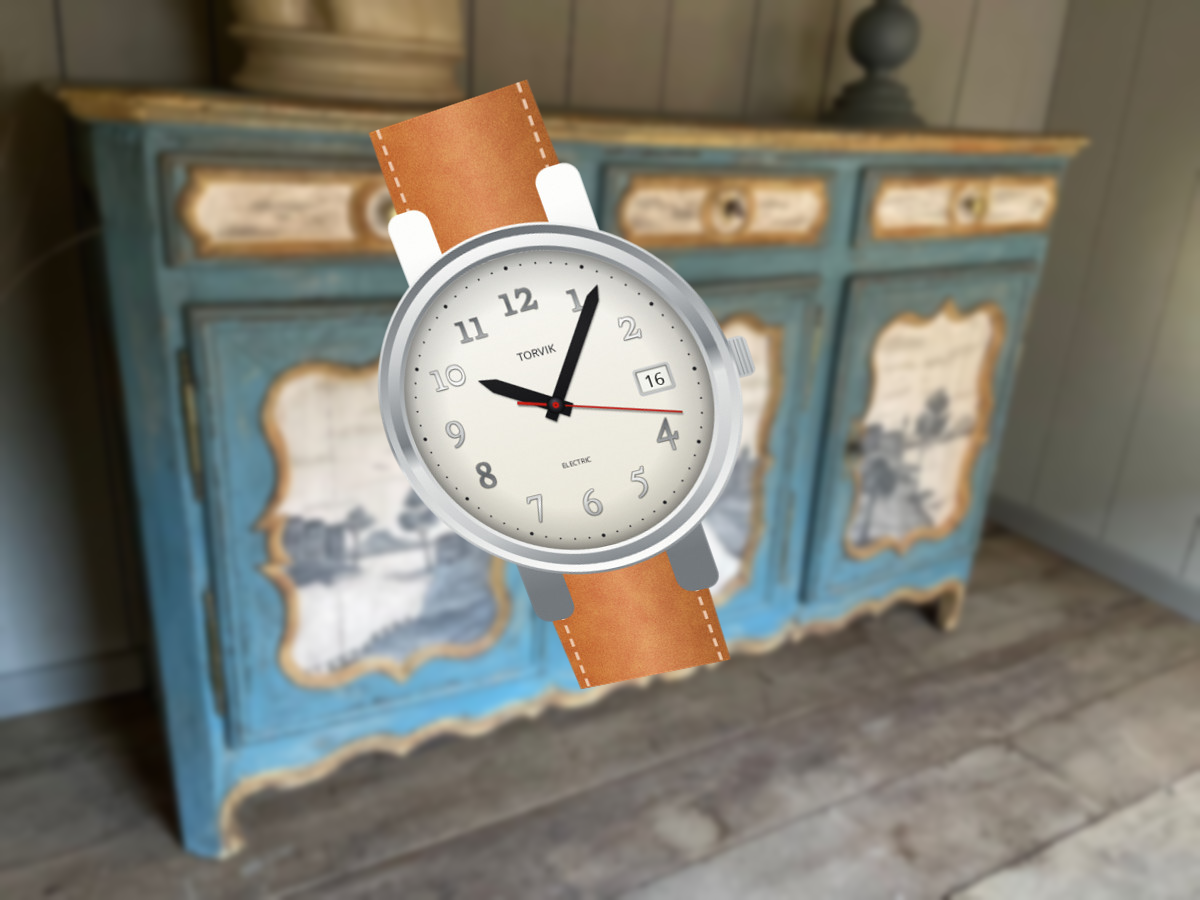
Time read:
10.06.18
